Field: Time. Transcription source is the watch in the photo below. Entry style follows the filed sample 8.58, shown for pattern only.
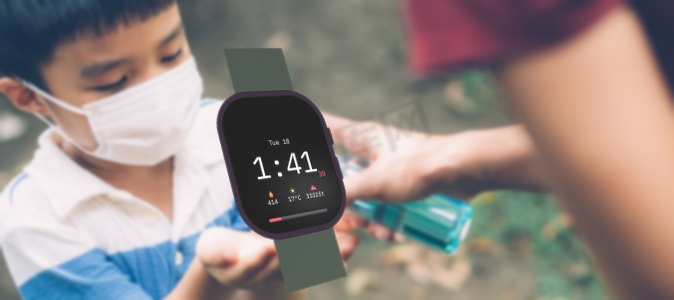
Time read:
1.41
